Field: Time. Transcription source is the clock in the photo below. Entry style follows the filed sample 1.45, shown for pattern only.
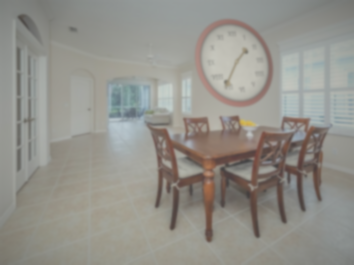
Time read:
1.36
